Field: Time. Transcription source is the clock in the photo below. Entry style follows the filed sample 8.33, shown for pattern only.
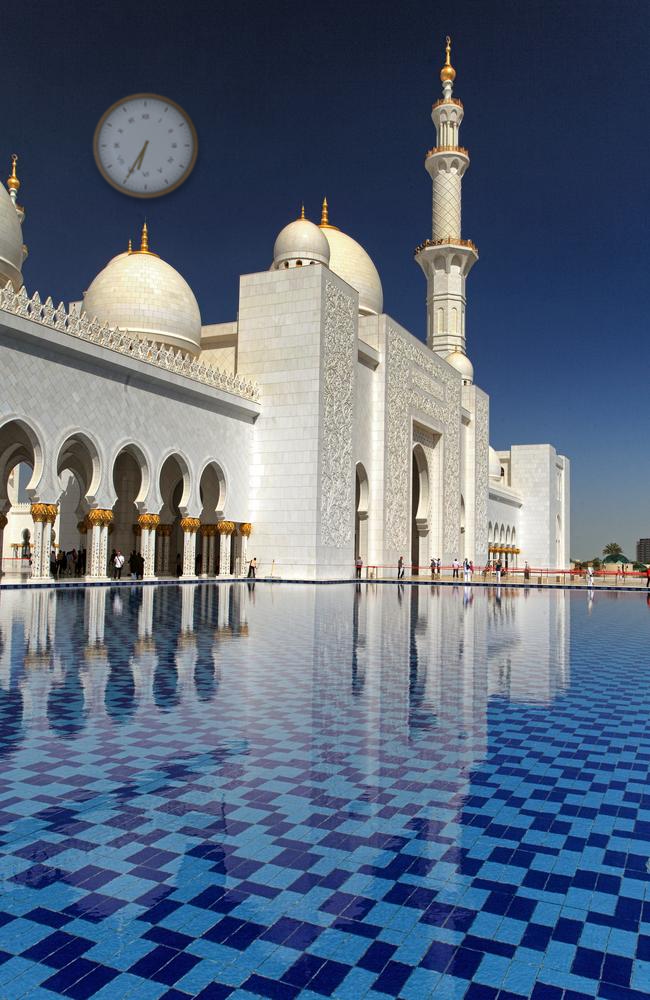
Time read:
6.35
